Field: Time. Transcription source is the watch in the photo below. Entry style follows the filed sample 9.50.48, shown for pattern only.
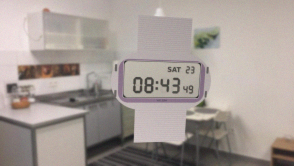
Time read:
8.43.49
